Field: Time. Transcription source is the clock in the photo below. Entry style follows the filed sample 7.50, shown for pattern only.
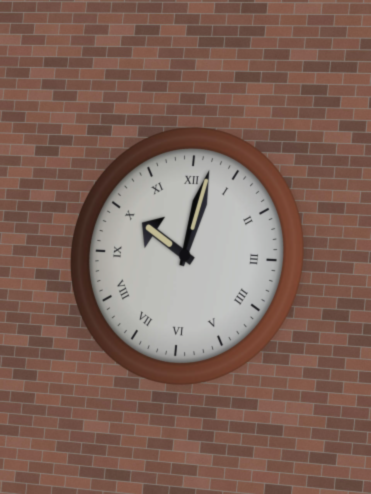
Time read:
10.02
